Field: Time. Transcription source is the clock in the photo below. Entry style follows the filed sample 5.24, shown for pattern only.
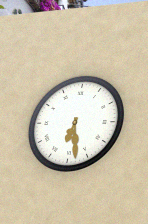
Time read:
6.28
